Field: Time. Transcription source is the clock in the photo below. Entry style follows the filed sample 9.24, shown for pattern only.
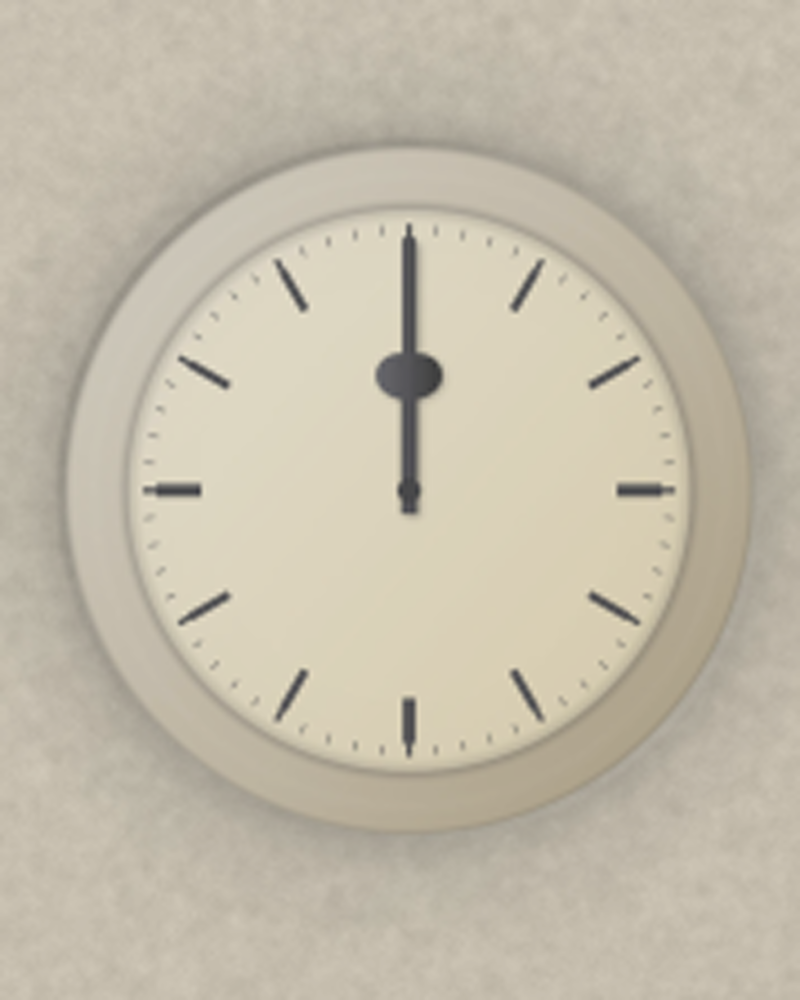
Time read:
12.00
